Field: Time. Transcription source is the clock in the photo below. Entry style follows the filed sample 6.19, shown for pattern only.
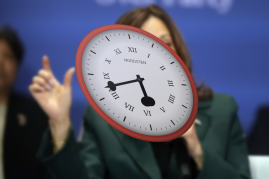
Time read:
5.42
